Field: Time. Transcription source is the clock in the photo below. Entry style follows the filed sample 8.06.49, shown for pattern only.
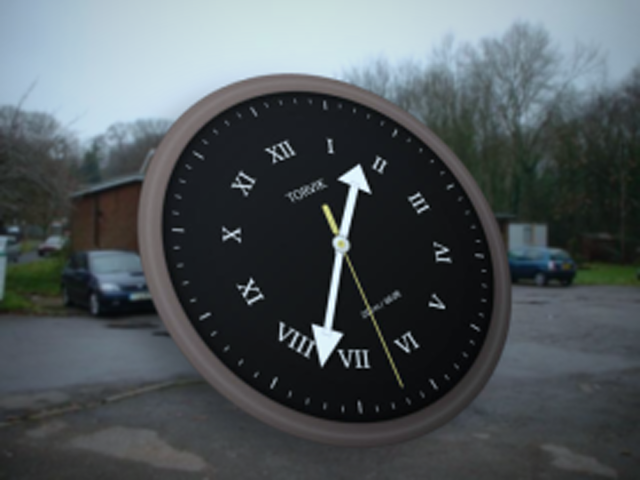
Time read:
1.37.32
